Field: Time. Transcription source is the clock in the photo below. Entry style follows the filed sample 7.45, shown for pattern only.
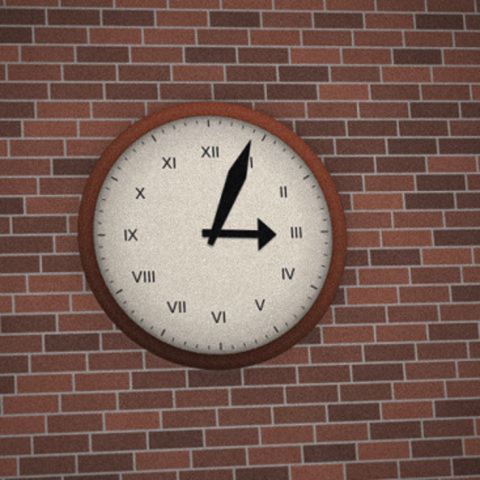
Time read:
3.04
